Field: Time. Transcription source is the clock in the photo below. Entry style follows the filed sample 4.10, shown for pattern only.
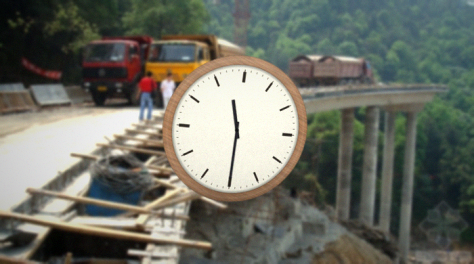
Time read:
11.30
